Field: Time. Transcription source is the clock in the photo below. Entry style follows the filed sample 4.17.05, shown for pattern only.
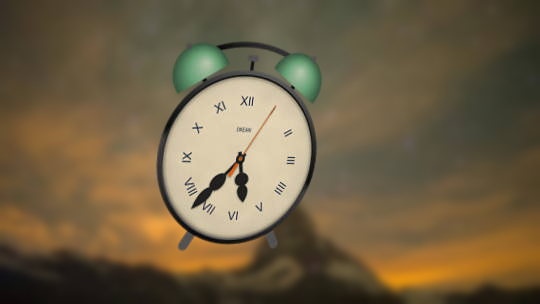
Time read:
5.37.05
